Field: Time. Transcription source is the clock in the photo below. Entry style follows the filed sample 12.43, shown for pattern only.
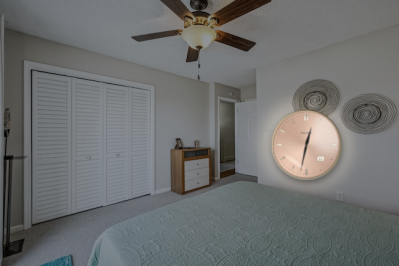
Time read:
12.32
